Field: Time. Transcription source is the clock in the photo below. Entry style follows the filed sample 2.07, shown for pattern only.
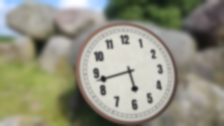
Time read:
5.43
